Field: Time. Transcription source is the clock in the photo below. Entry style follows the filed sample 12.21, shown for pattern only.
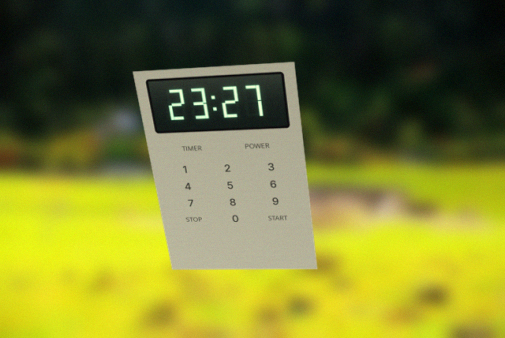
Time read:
23.27
